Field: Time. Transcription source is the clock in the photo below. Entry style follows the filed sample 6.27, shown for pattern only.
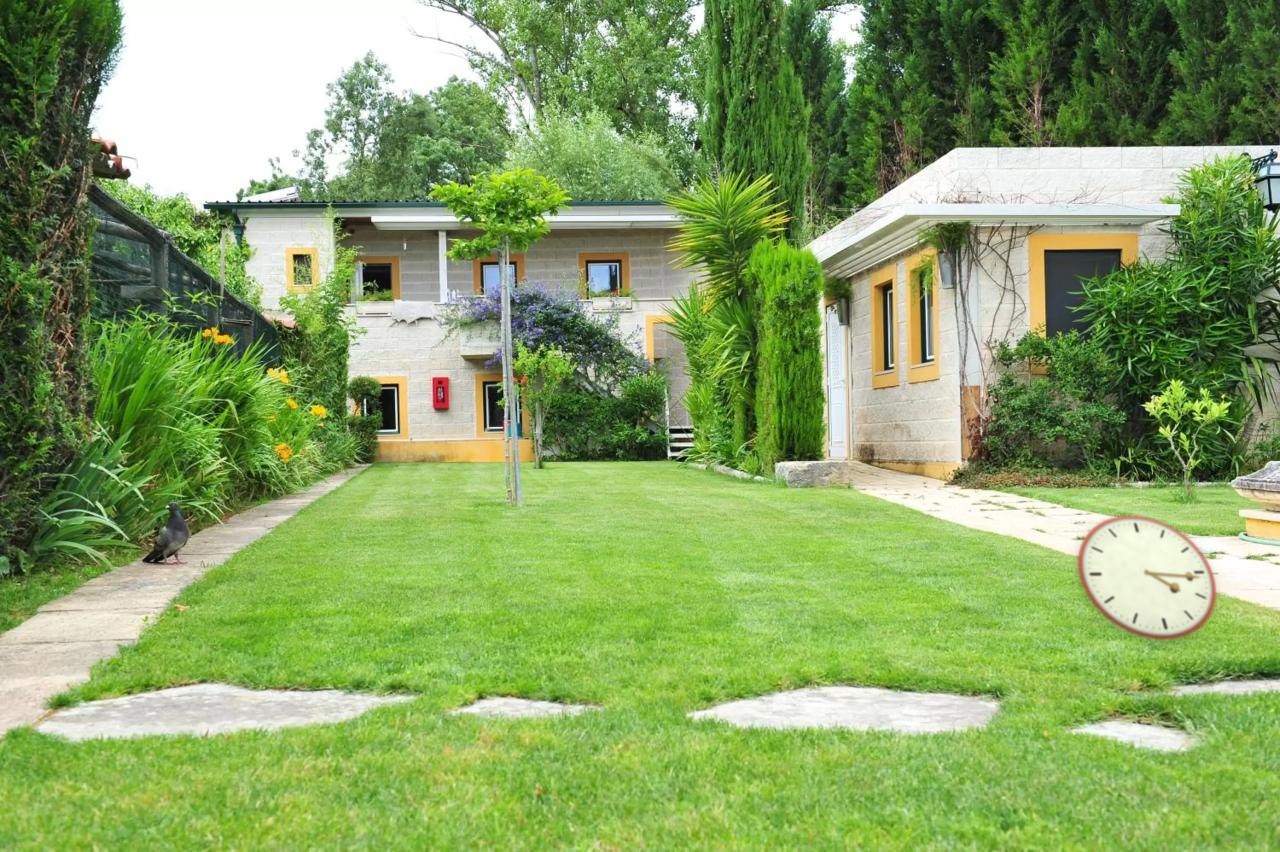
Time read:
4.16
